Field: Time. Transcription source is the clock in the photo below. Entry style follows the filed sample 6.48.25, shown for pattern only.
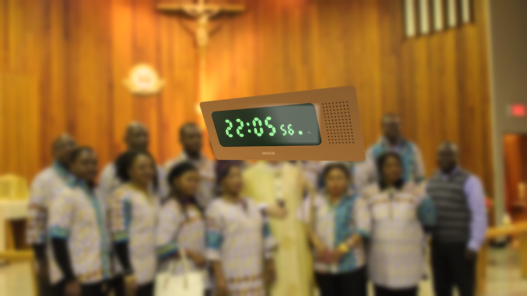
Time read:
22.05.56
